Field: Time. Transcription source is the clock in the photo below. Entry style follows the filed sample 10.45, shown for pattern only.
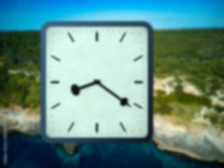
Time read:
8.21
